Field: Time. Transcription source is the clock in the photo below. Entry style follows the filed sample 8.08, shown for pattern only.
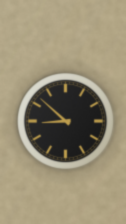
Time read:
8.52
